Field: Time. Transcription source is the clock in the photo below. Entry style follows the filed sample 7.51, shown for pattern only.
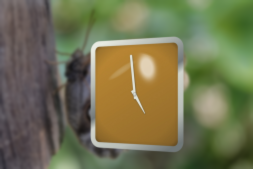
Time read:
4.59
